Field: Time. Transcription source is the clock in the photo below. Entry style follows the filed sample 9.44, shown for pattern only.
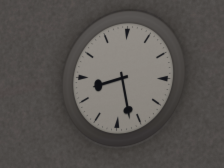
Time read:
8.27
